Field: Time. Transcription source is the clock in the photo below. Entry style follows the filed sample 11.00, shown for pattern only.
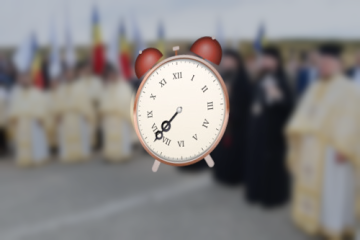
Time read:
7.38
